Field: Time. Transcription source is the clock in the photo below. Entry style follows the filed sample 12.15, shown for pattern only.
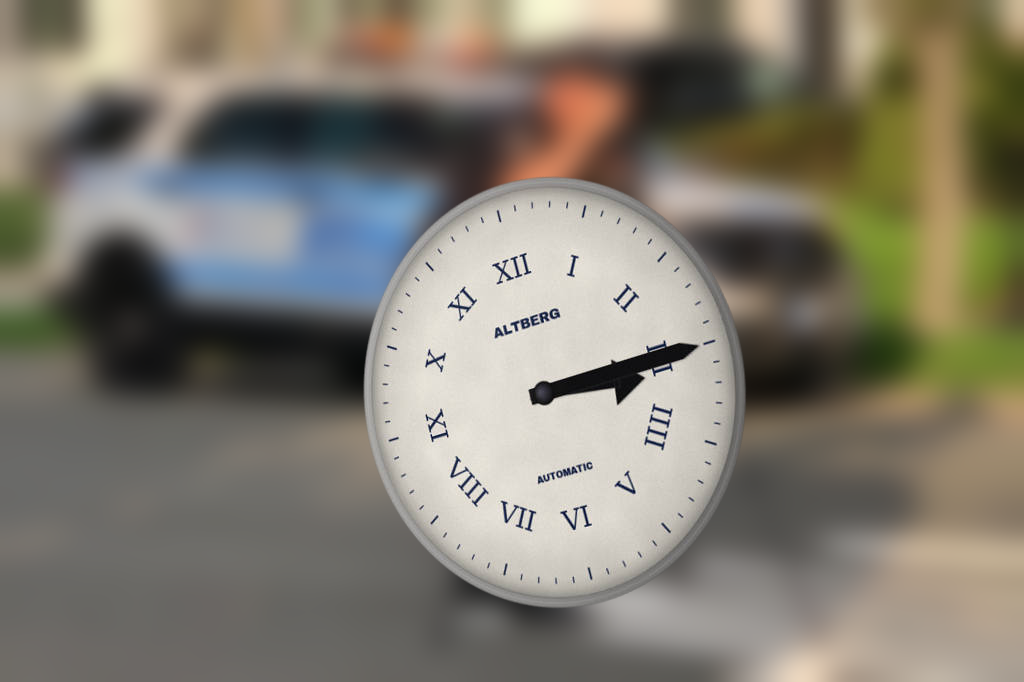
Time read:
3.15
